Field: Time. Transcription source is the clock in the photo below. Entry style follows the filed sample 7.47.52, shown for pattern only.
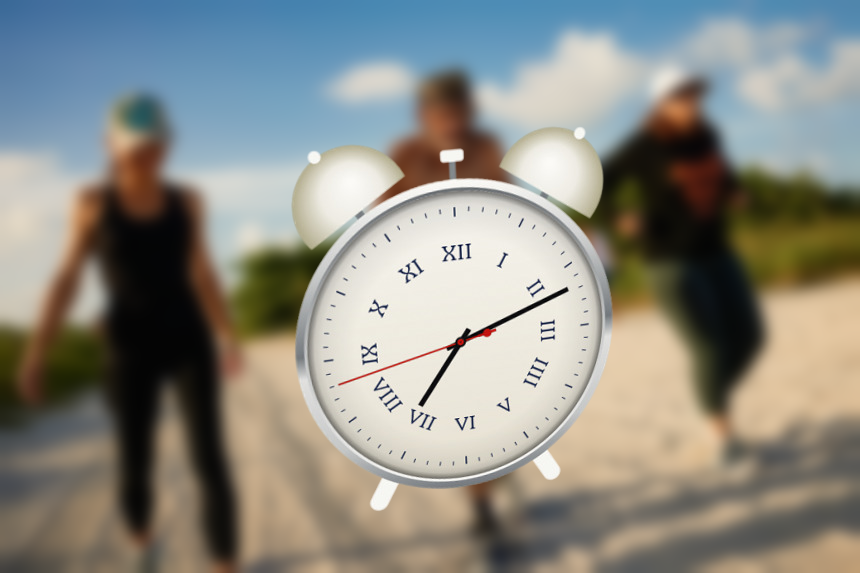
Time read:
7.11.43
